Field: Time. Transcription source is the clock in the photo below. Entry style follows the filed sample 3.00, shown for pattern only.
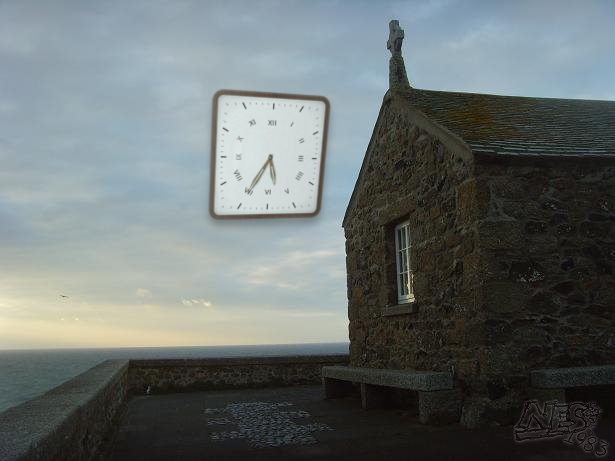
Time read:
5.35
